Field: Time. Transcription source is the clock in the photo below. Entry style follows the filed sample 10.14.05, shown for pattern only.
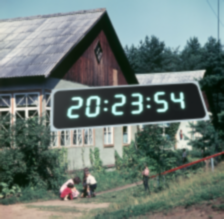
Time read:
20.23.54
